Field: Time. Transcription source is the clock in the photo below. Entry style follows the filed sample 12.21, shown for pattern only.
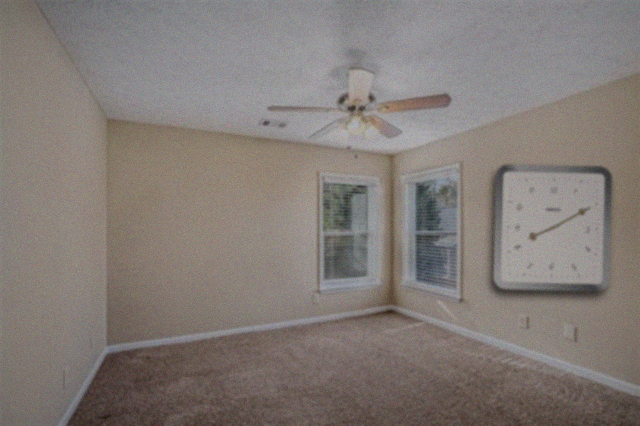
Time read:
8.10
